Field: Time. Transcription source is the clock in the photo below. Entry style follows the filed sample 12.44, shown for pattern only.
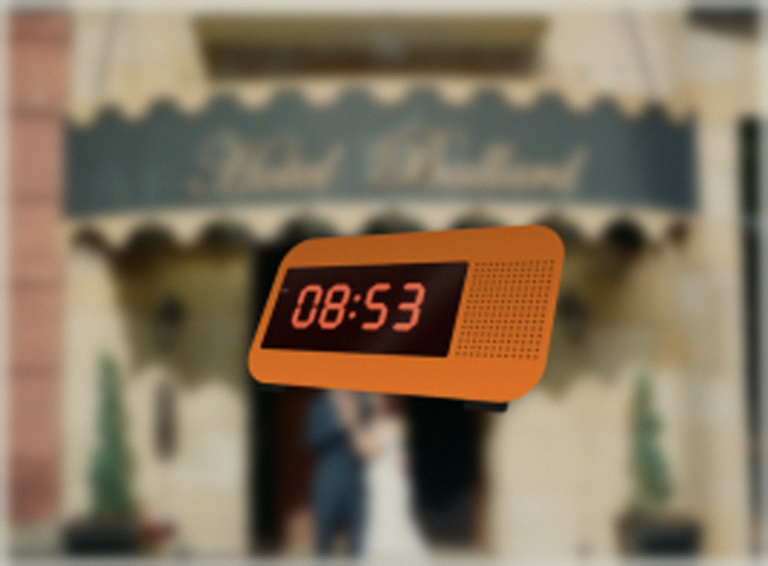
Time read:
8.53
